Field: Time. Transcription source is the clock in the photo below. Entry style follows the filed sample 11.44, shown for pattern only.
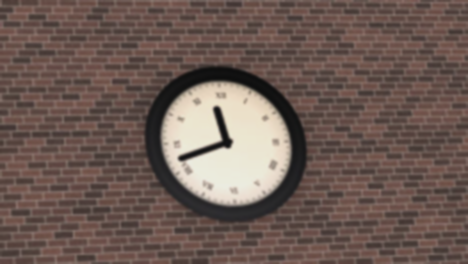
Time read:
11.42
